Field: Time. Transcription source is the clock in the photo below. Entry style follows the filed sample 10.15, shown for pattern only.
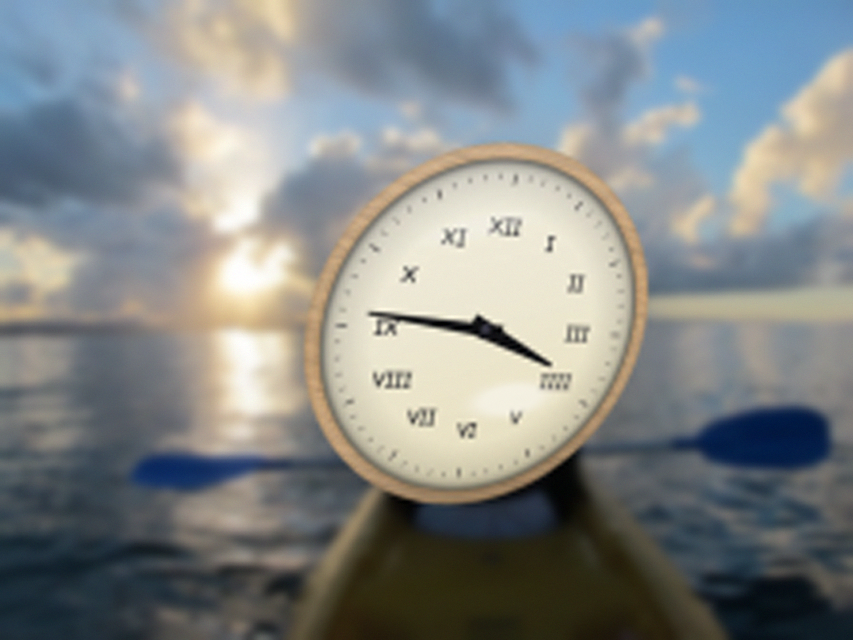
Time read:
3.46
